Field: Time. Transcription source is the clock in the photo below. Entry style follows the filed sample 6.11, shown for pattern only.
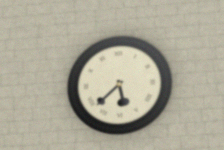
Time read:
5.38
